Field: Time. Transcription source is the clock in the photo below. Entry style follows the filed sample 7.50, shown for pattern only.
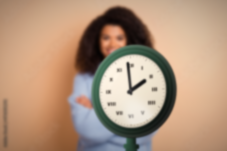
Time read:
1.59
